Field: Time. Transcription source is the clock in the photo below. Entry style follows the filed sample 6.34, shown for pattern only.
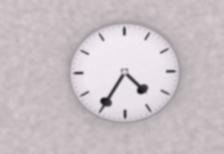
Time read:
4.35
